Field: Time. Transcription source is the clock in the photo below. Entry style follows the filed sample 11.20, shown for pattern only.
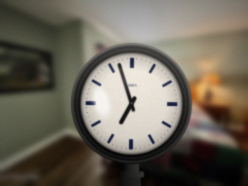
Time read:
6.57
